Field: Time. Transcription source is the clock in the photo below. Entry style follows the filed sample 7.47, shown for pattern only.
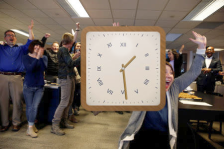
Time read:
1.29
